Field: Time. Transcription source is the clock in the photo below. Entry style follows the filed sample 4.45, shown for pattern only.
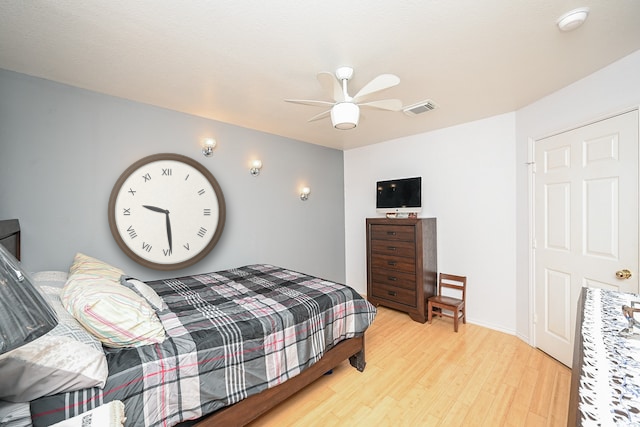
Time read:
9.29
